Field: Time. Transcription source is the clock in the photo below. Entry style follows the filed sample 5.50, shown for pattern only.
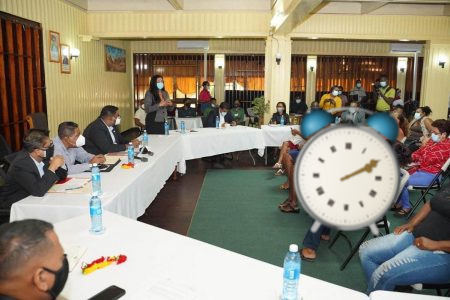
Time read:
2.10
